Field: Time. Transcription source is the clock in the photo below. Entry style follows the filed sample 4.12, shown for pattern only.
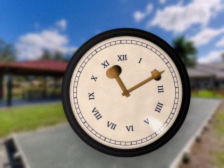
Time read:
11.11
